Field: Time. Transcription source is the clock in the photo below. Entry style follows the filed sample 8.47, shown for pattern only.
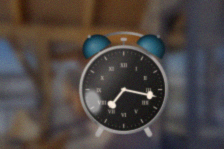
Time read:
7.17
